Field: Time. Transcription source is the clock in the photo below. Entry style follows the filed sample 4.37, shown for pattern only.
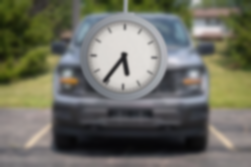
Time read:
5.36
